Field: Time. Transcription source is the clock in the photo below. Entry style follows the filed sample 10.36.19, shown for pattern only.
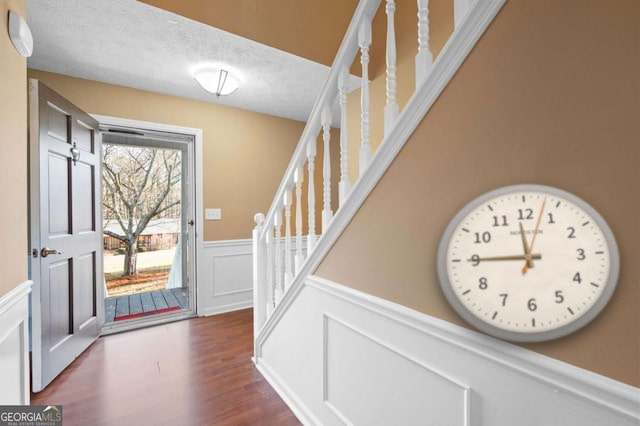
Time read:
11.45.03
